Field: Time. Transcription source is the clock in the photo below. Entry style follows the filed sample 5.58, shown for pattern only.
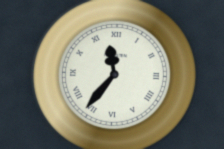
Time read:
11.36
